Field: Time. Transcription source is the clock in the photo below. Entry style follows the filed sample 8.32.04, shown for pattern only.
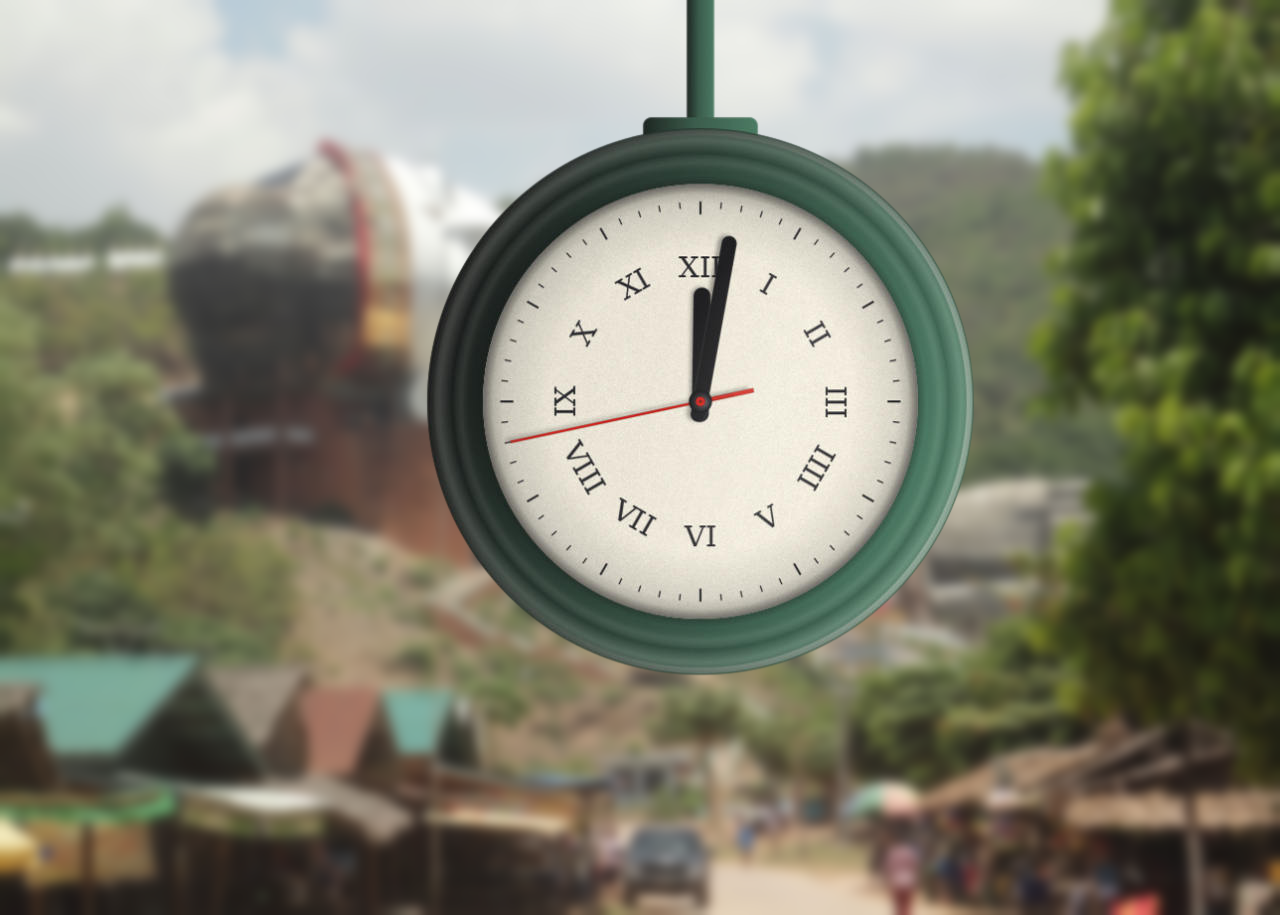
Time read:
12.01.43
